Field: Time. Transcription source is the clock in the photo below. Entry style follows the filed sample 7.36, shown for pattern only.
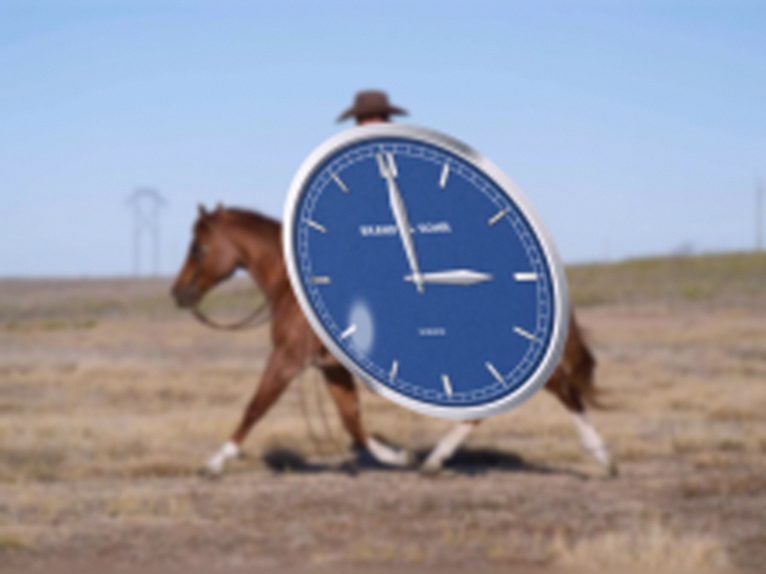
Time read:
3.00
